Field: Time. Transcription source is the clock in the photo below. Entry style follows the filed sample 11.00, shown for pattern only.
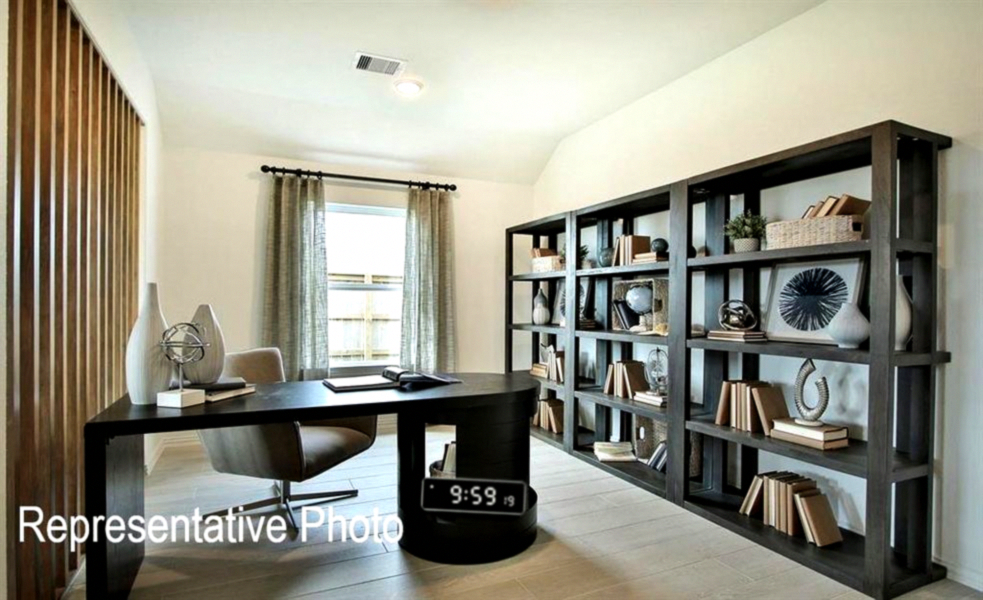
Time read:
9.59
